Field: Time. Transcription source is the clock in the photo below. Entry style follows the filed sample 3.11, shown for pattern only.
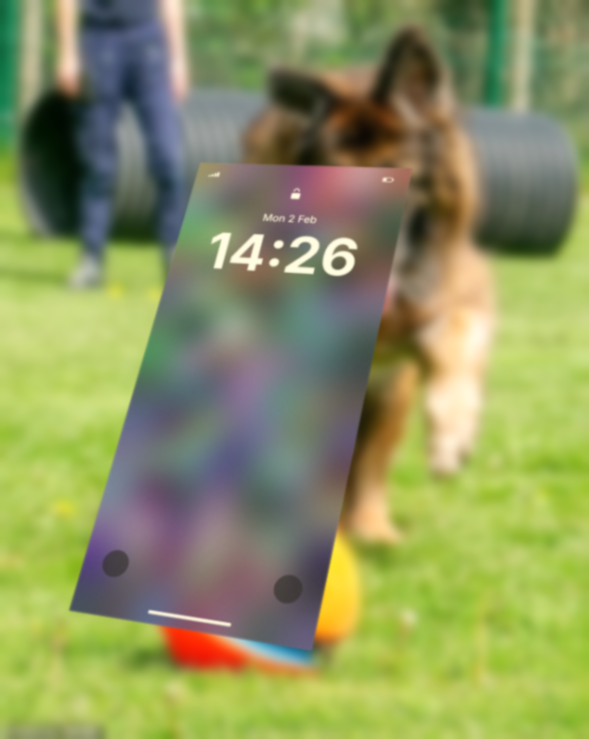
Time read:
14.26
